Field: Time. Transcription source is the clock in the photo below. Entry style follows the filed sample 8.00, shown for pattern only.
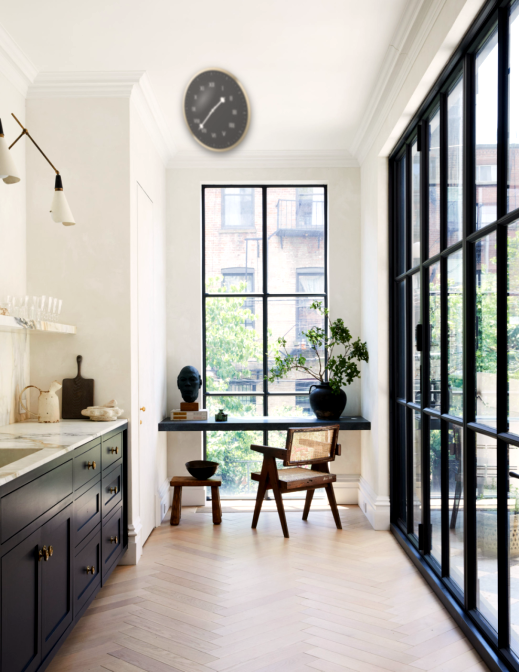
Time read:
1.37
